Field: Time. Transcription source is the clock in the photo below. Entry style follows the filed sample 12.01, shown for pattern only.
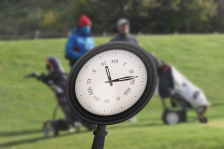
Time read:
11.13
